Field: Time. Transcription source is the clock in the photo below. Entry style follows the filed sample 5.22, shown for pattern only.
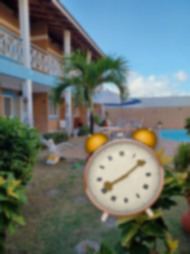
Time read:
8.09
